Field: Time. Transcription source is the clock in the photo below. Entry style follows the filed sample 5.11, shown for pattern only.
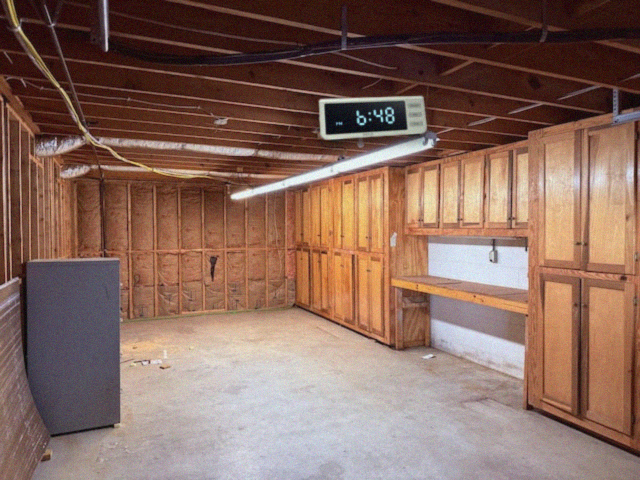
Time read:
6.48
